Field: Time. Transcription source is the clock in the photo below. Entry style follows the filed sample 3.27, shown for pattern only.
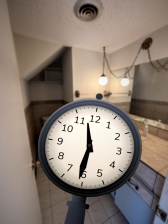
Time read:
11.31
